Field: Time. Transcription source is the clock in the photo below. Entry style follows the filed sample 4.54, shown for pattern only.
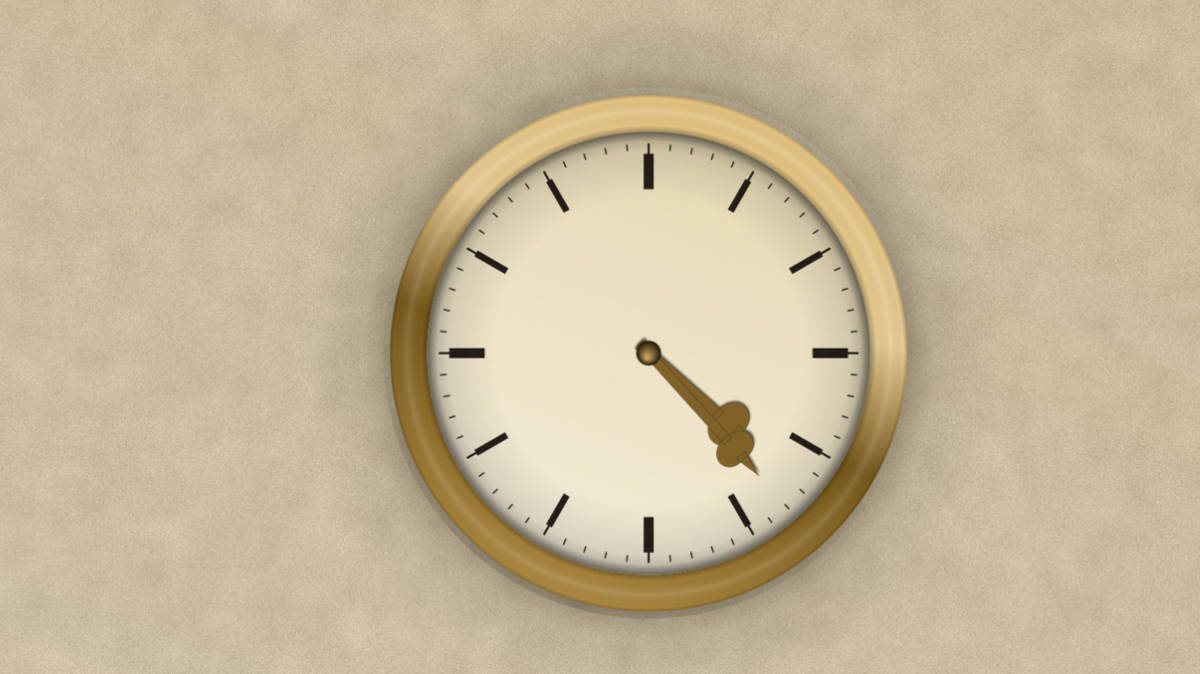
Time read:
4.23
